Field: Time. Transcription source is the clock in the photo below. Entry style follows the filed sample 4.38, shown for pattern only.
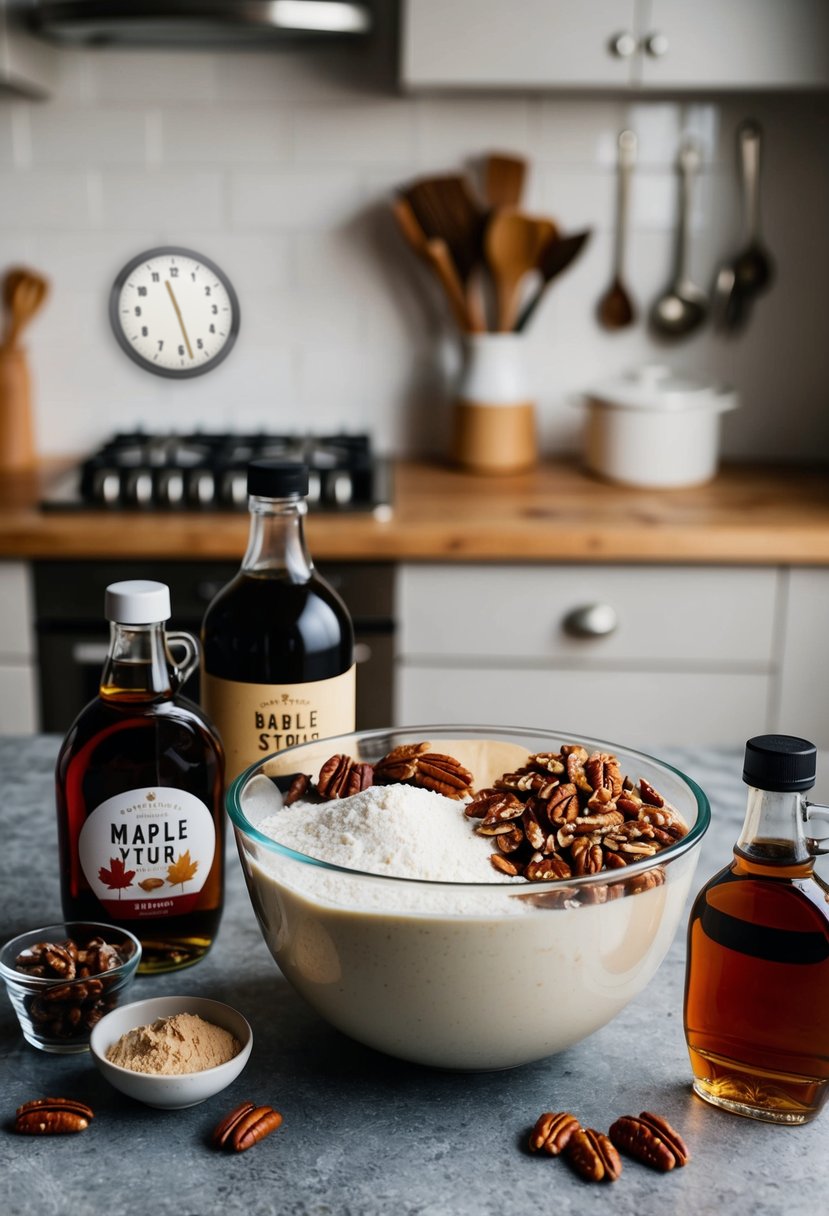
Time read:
11.28
